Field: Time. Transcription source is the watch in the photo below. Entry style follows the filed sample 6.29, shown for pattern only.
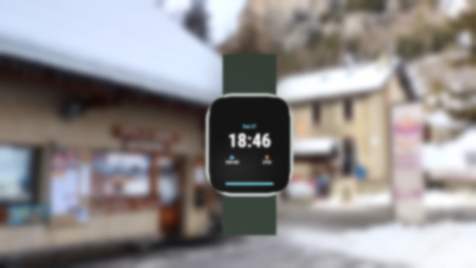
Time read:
18.46
